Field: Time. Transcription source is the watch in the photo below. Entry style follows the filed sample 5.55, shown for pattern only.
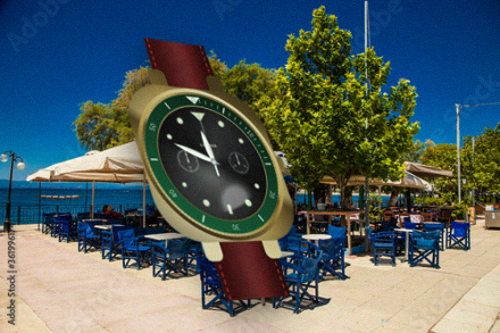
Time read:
11.49
